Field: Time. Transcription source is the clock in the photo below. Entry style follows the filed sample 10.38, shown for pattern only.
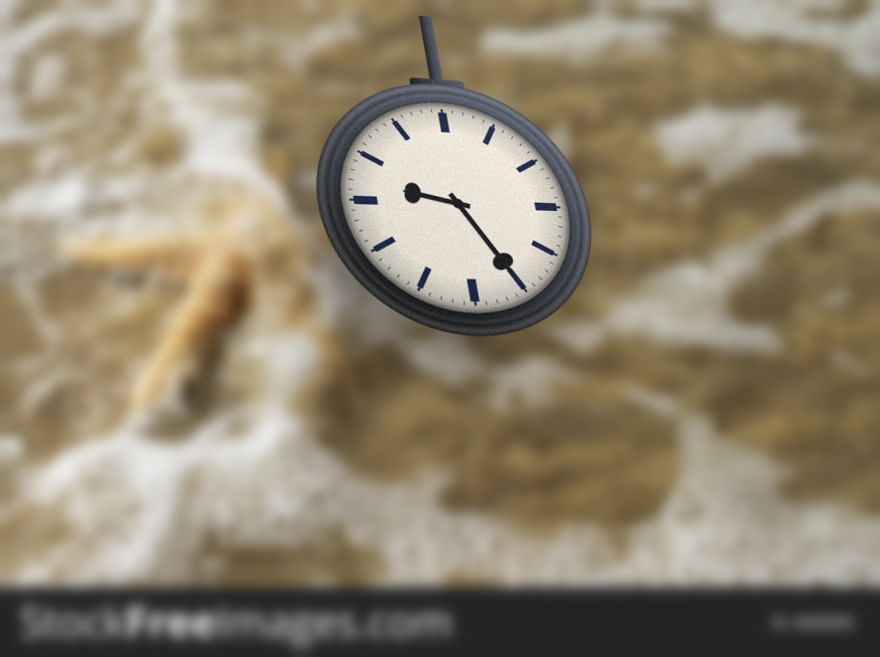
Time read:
9.25
